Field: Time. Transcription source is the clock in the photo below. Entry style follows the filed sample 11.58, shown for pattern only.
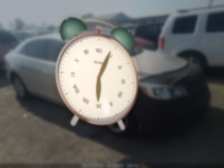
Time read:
6.04
